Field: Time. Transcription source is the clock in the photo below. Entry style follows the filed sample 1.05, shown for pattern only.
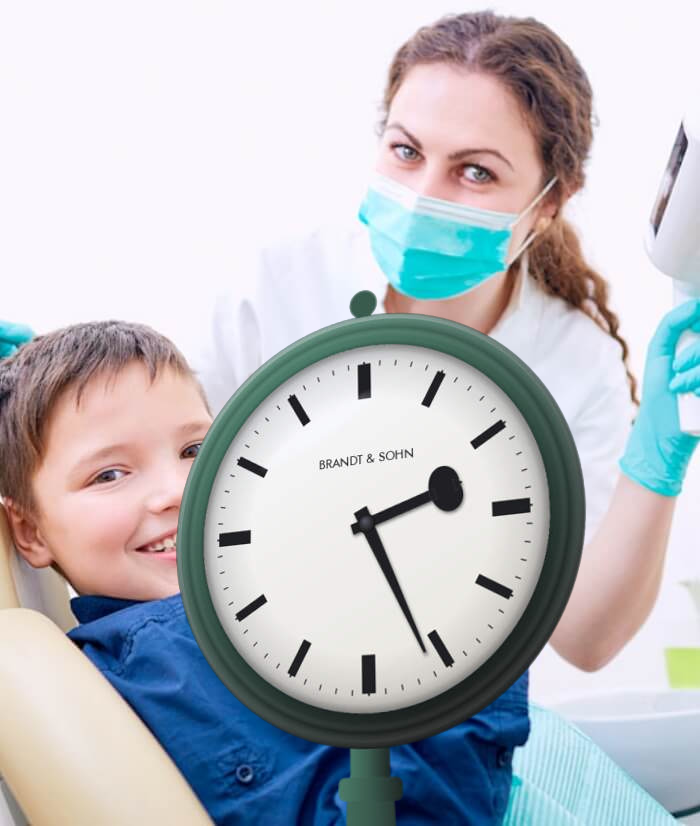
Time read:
2.26
